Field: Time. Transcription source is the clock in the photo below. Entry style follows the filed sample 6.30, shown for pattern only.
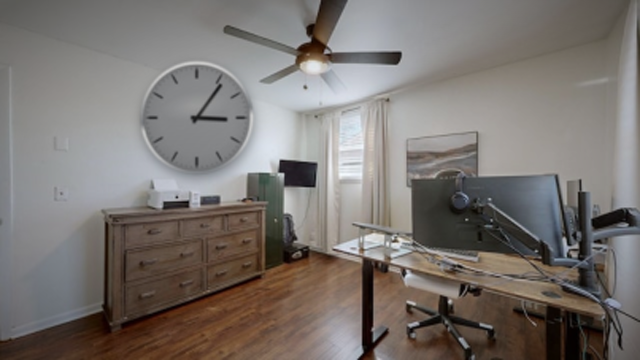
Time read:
3.06
